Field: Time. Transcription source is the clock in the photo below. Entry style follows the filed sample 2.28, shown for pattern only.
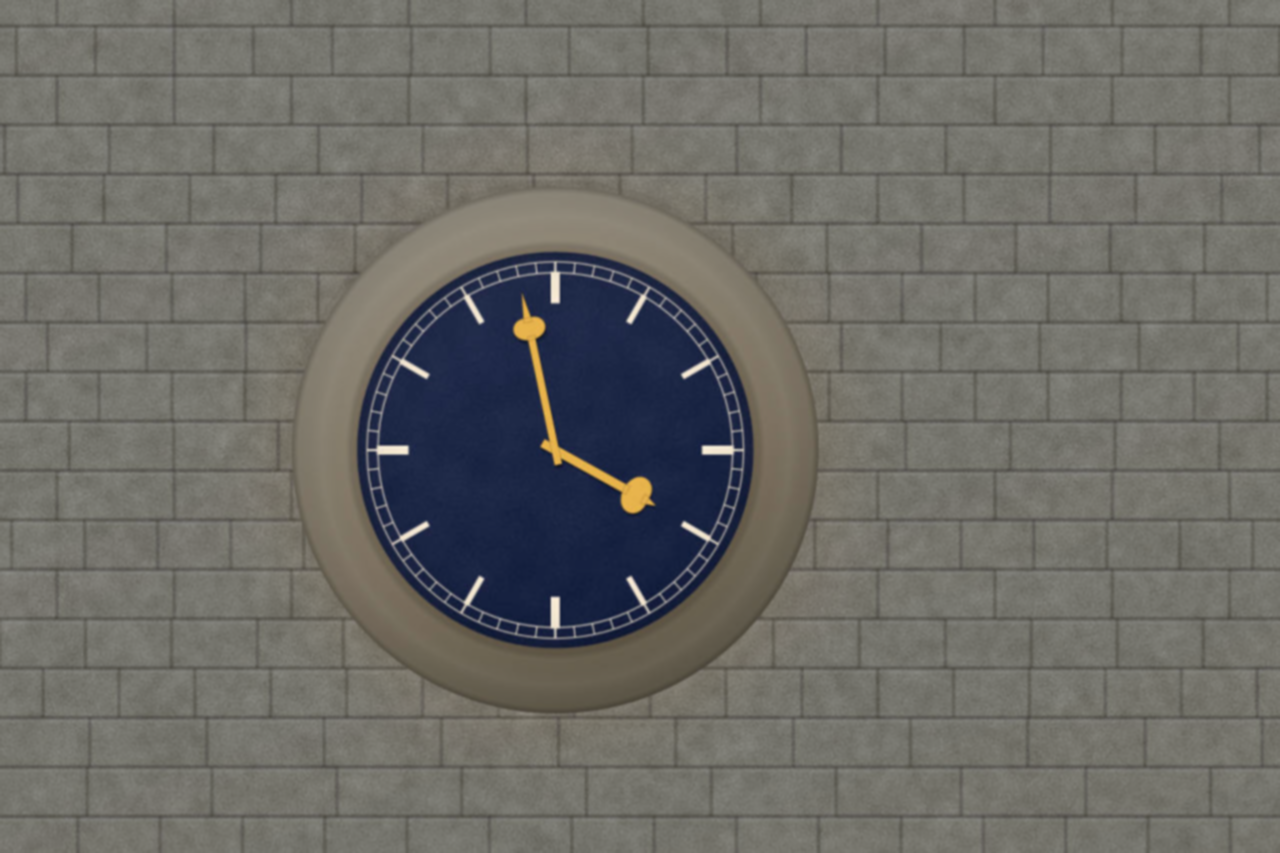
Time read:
3.58
